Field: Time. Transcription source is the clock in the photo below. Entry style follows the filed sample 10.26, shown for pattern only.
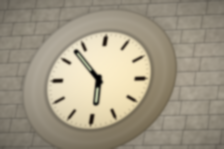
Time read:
5.53
